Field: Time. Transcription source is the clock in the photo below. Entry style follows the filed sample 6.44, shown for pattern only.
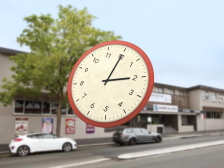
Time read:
2.00
